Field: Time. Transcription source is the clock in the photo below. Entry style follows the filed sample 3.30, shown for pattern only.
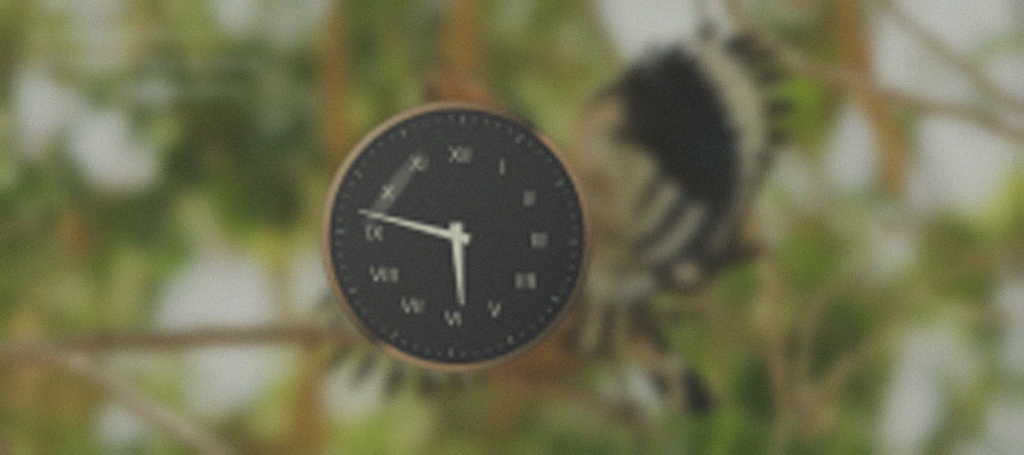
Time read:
5.47
